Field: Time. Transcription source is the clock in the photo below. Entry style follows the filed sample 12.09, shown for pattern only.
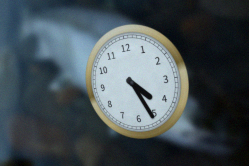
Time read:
4.26
